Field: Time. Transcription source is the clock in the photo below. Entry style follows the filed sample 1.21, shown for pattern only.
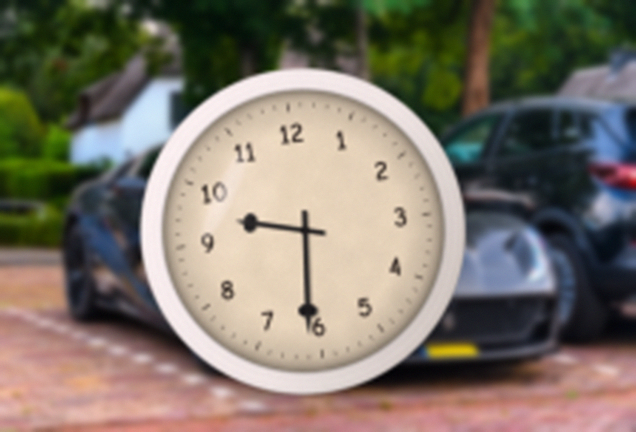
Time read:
9.31
